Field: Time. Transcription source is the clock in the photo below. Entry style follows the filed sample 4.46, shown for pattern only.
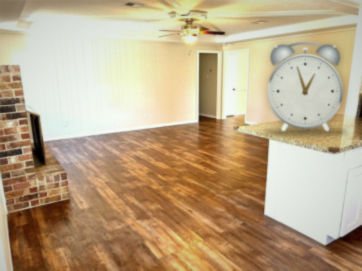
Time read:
12.57
